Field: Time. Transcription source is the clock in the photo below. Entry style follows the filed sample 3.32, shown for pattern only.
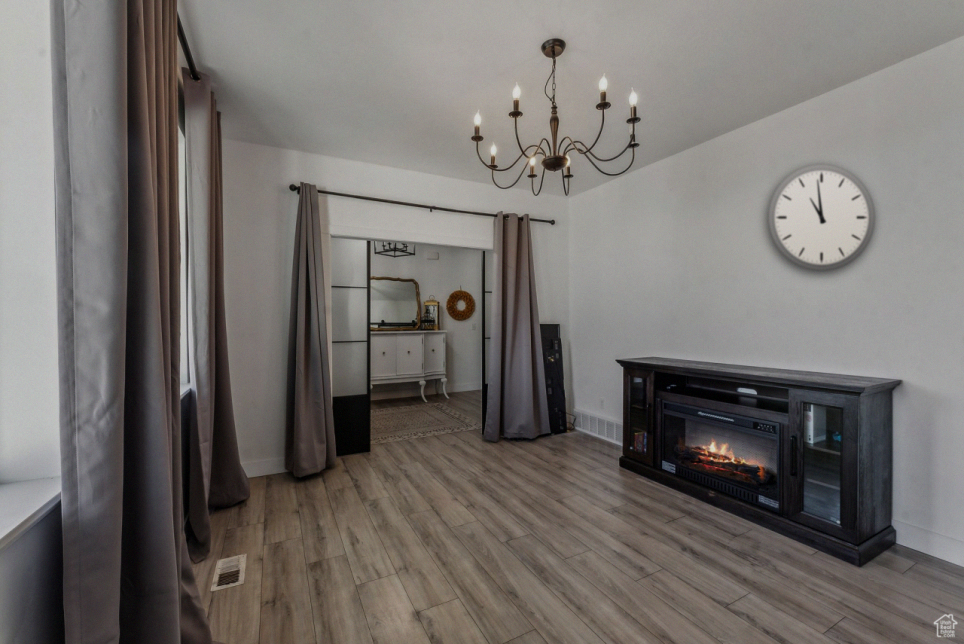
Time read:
10.59
